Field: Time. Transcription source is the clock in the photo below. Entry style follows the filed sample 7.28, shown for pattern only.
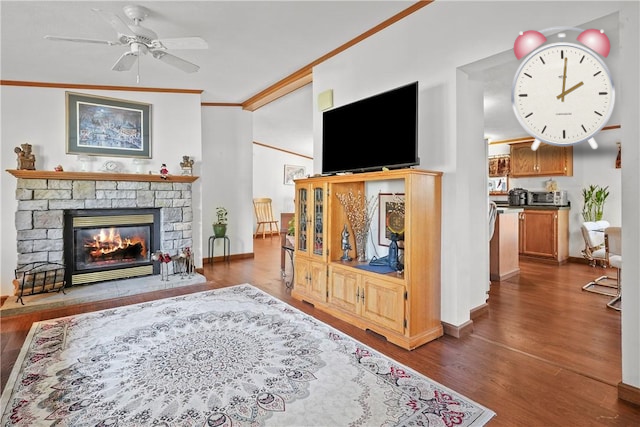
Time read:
2.01
